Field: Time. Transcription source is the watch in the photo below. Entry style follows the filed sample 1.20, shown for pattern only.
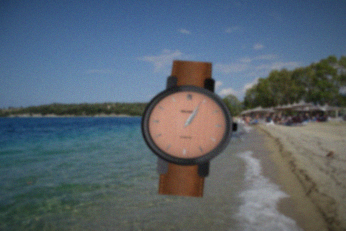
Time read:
1.04
